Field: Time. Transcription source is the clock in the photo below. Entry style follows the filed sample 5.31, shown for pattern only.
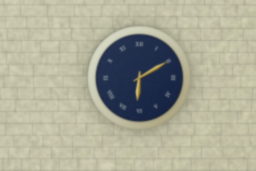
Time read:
6.10
